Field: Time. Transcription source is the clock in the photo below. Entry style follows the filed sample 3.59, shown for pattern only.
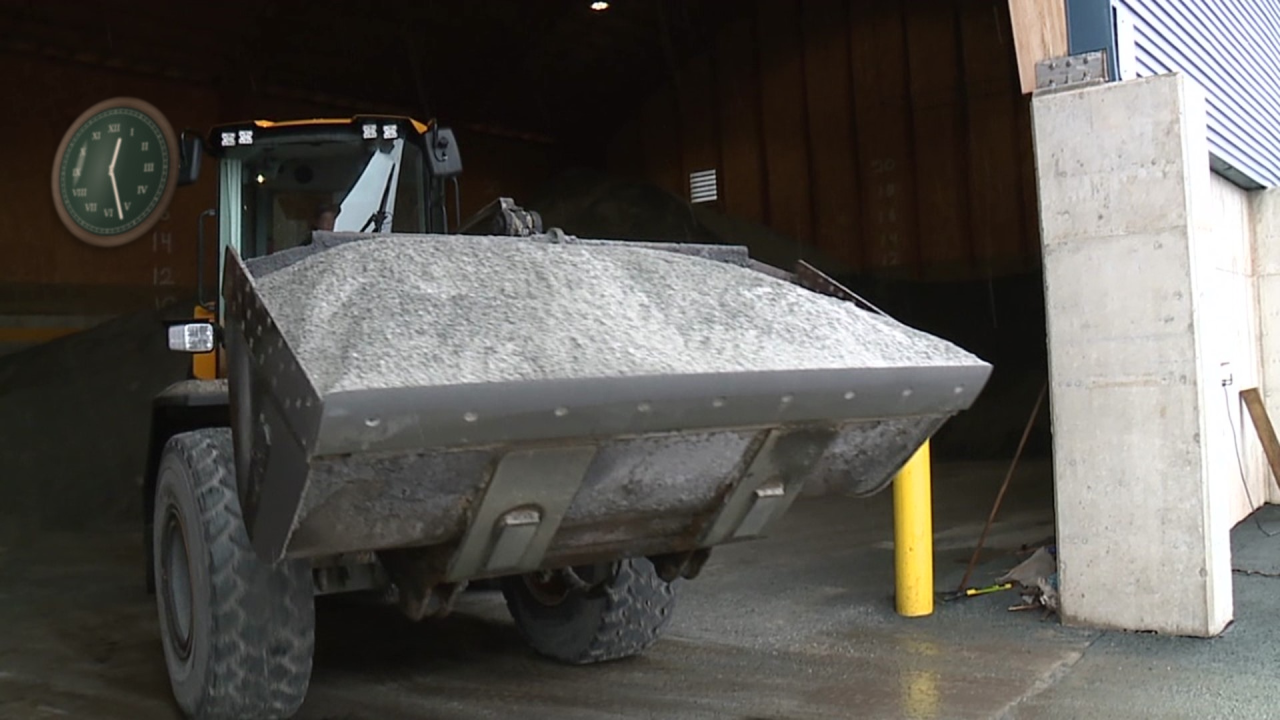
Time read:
12.27
